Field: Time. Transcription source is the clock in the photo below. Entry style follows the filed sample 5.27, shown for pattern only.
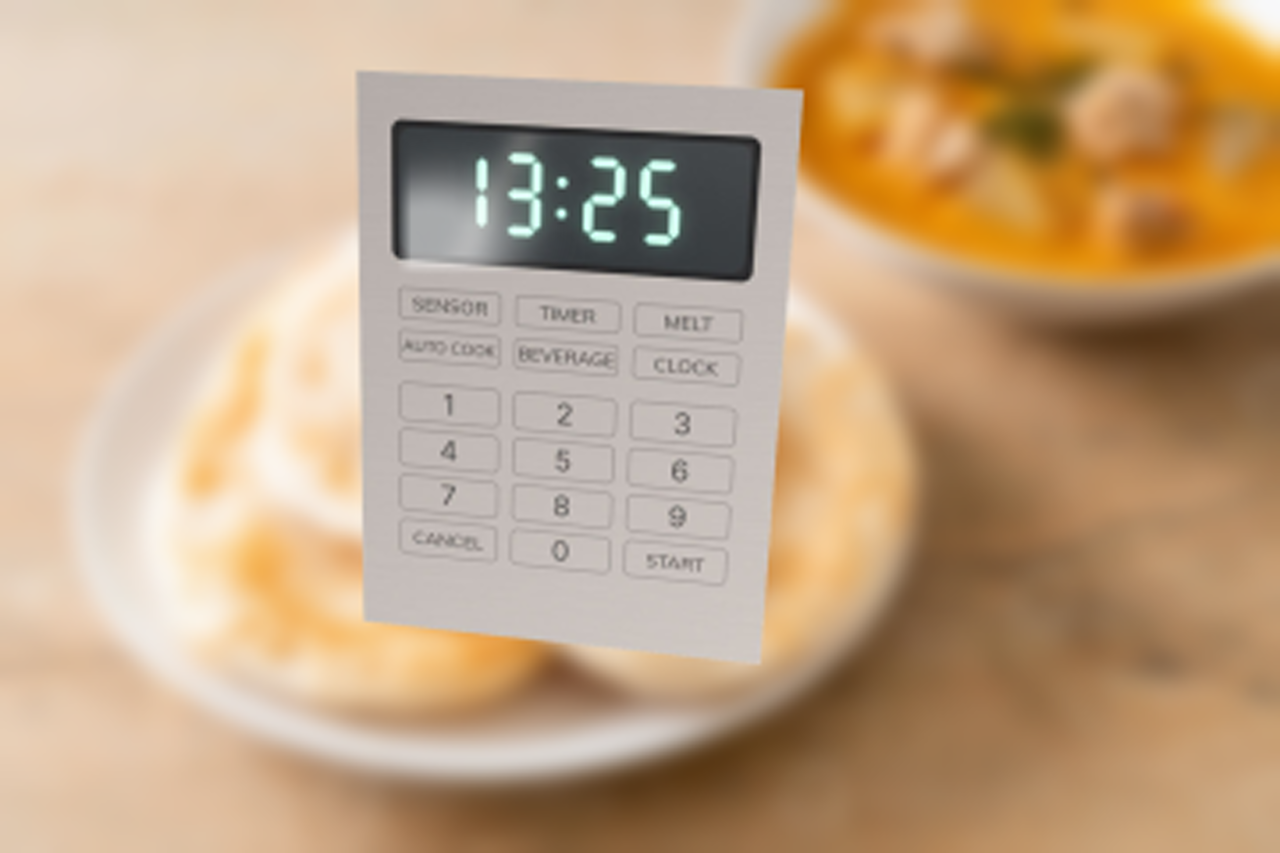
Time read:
13.25
